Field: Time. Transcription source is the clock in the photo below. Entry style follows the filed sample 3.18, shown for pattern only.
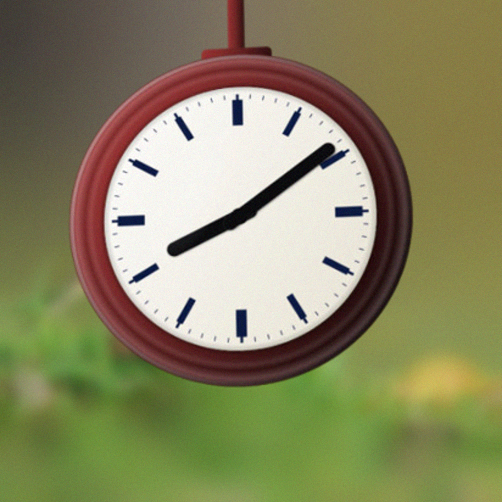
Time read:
8.09
